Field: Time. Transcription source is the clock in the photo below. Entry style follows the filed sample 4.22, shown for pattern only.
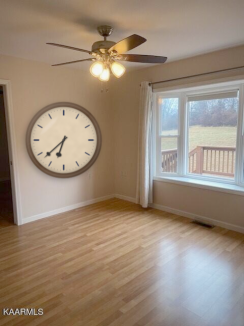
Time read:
6.38
